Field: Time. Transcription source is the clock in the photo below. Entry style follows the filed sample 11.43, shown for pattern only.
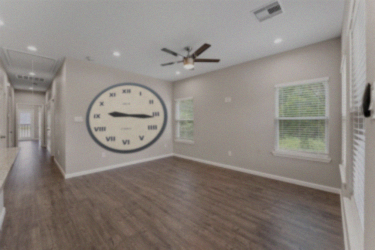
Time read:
9.16
